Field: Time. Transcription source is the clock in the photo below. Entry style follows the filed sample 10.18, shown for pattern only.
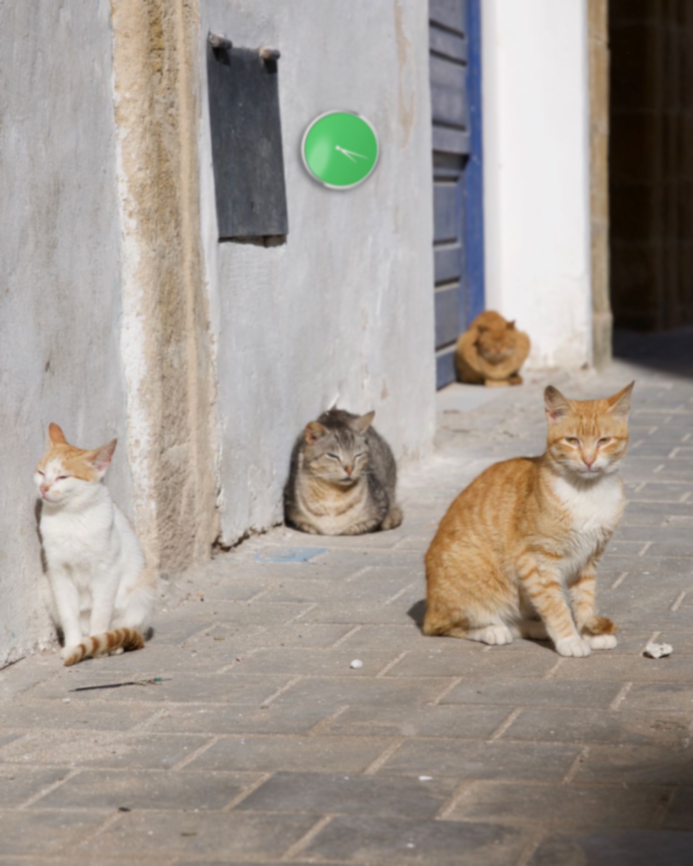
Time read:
4.18
